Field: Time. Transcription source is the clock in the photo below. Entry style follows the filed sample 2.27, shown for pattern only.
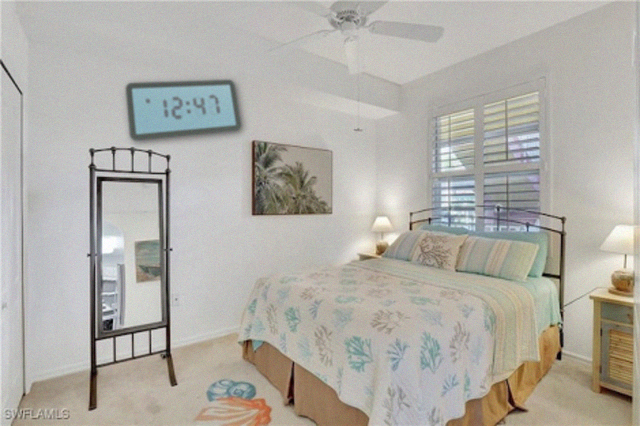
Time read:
12.47
